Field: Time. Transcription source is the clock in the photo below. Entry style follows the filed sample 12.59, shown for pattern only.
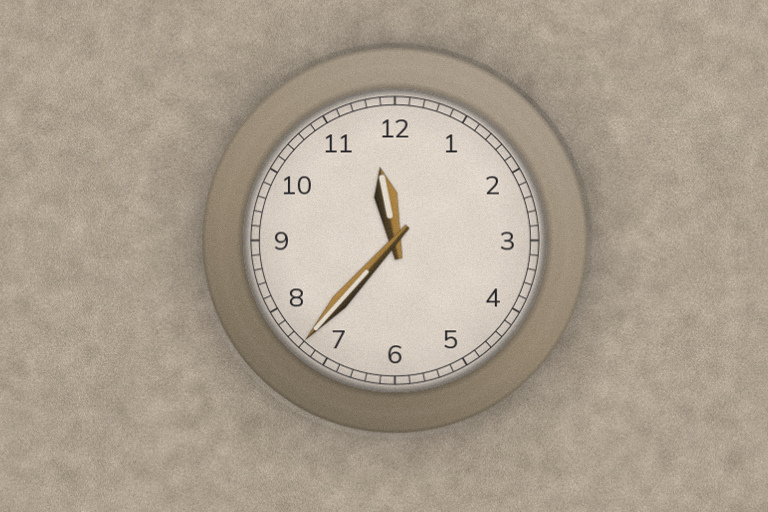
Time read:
11.37
